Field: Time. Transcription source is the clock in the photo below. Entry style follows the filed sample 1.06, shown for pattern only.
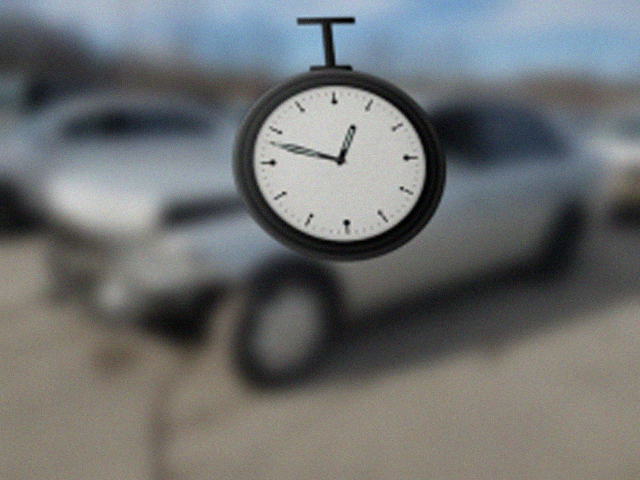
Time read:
12.48
